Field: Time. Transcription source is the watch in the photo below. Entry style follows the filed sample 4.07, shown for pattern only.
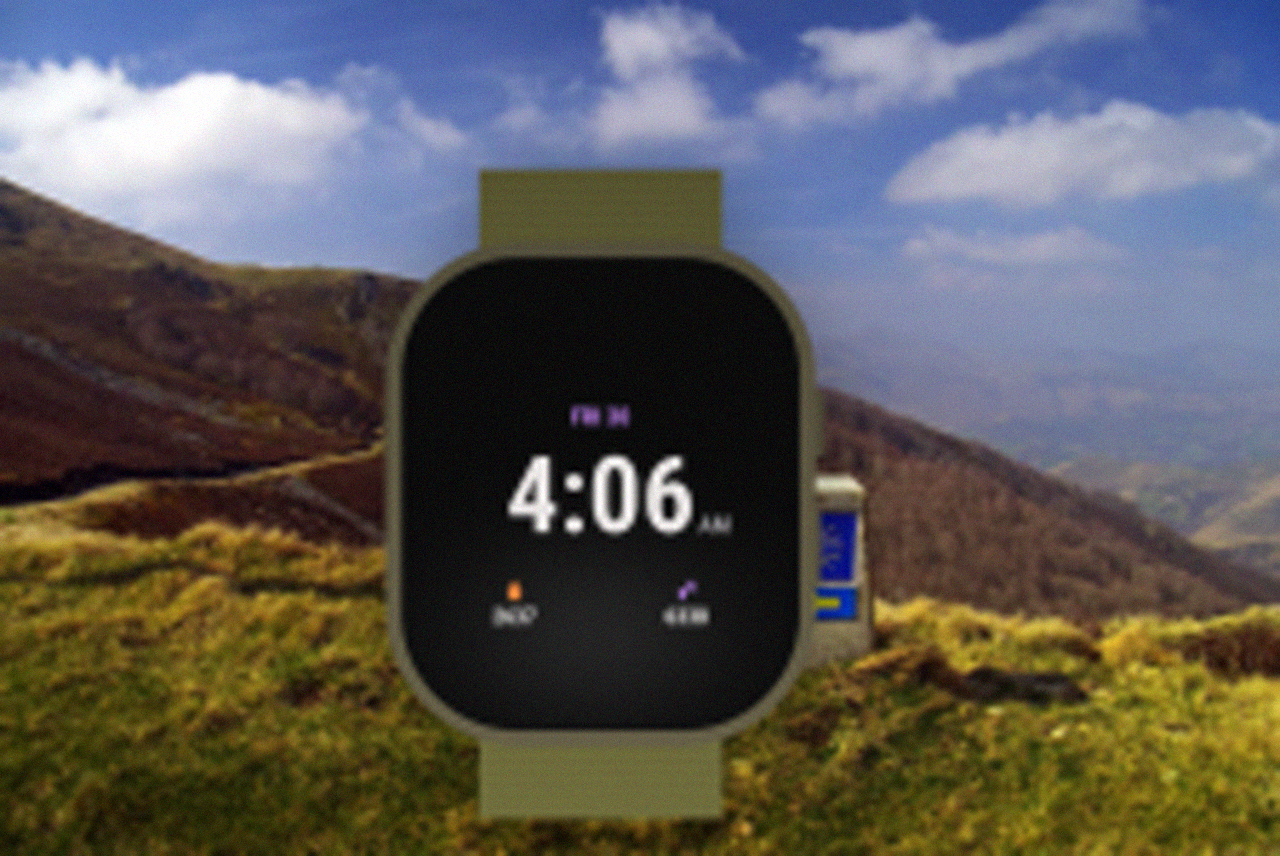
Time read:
4.06
